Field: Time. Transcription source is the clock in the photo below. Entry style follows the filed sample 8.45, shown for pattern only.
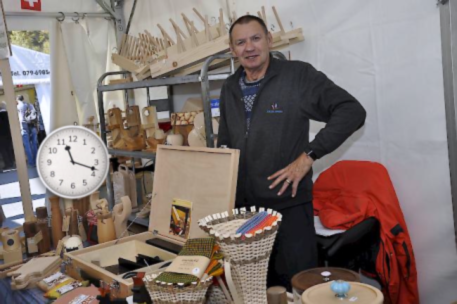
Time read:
11.18
